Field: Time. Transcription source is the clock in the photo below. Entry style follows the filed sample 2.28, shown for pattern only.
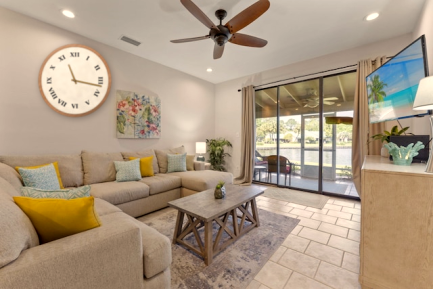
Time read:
11.17
